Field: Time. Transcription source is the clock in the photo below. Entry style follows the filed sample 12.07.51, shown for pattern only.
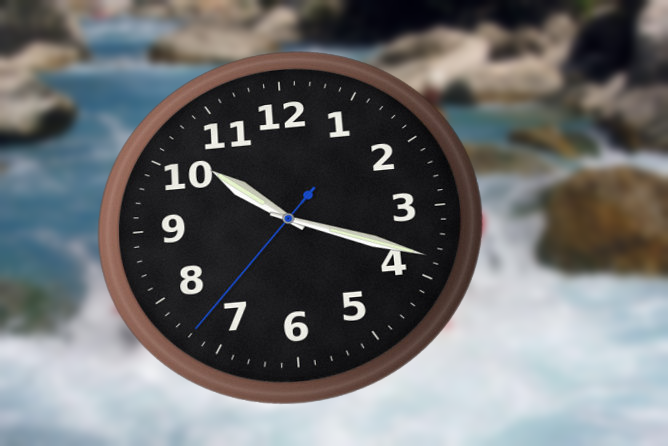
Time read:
10.18.37
